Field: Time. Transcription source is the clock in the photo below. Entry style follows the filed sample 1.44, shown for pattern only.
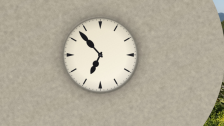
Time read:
6.53
